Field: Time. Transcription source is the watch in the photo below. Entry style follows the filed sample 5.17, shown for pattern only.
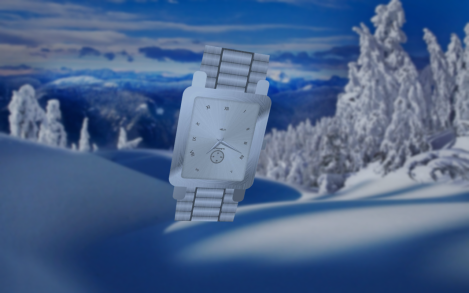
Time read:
7.19
